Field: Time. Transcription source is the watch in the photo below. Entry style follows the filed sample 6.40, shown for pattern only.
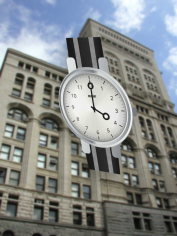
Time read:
4.00
